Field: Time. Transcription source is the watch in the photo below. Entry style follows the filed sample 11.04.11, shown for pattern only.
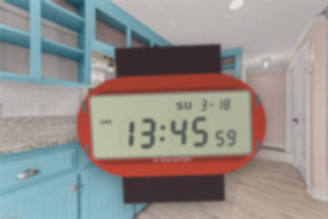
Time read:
13.45.59
